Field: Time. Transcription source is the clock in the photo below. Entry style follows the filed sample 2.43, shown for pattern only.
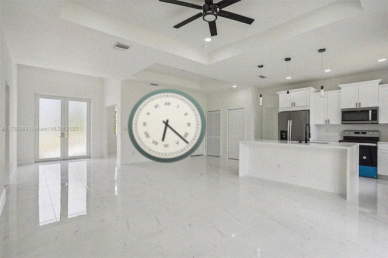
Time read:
6.22
